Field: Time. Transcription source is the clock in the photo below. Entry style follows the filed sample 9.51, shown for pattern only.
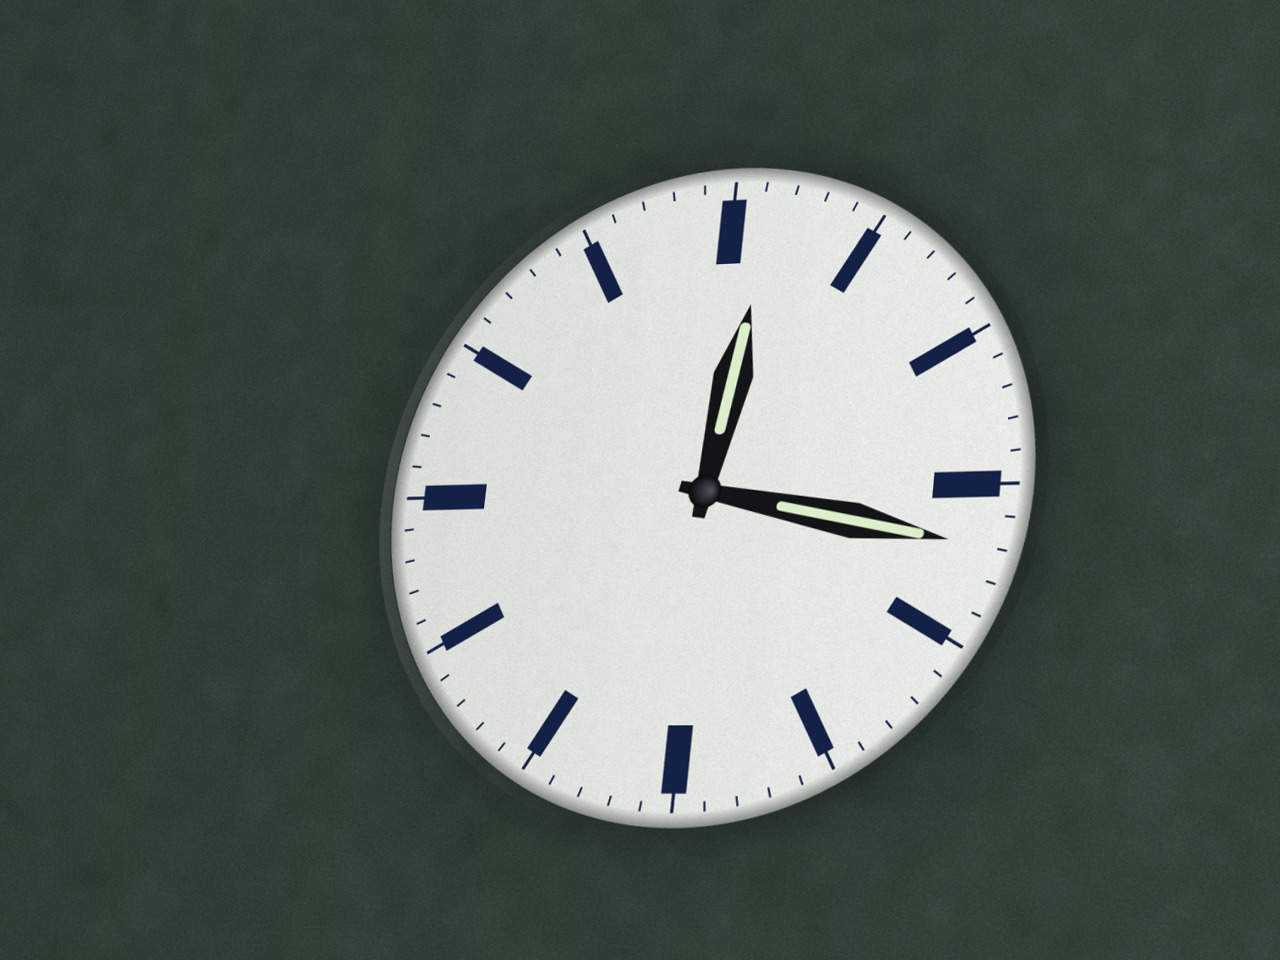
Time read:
12.17
